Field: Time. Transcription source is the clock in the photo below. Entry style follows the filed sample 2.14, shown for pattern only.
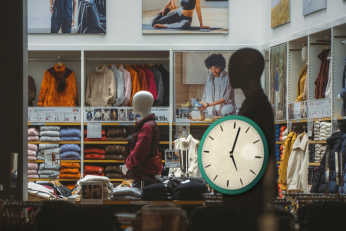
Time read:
5.02
